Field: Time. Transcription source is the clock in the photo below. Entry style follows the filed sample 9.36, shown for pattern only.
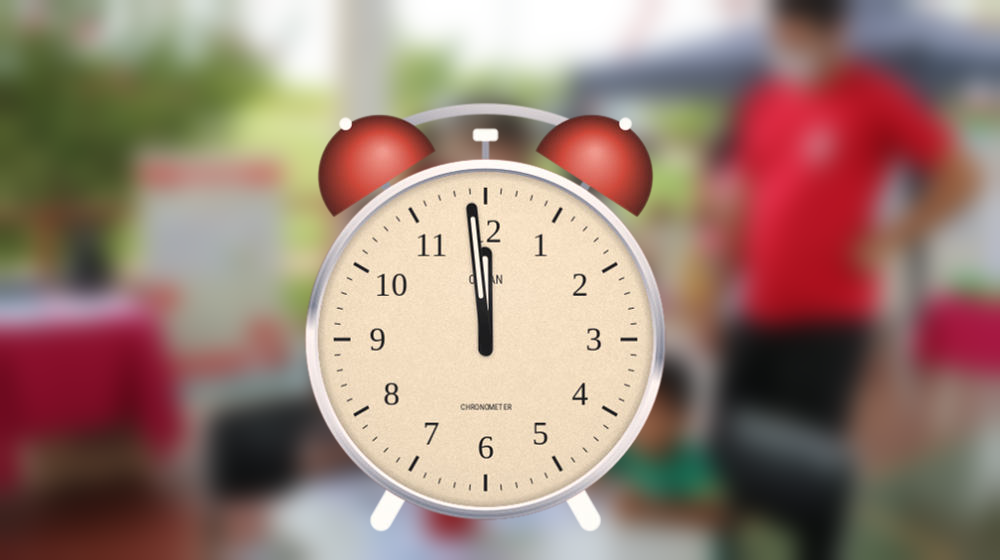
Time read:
11.59
